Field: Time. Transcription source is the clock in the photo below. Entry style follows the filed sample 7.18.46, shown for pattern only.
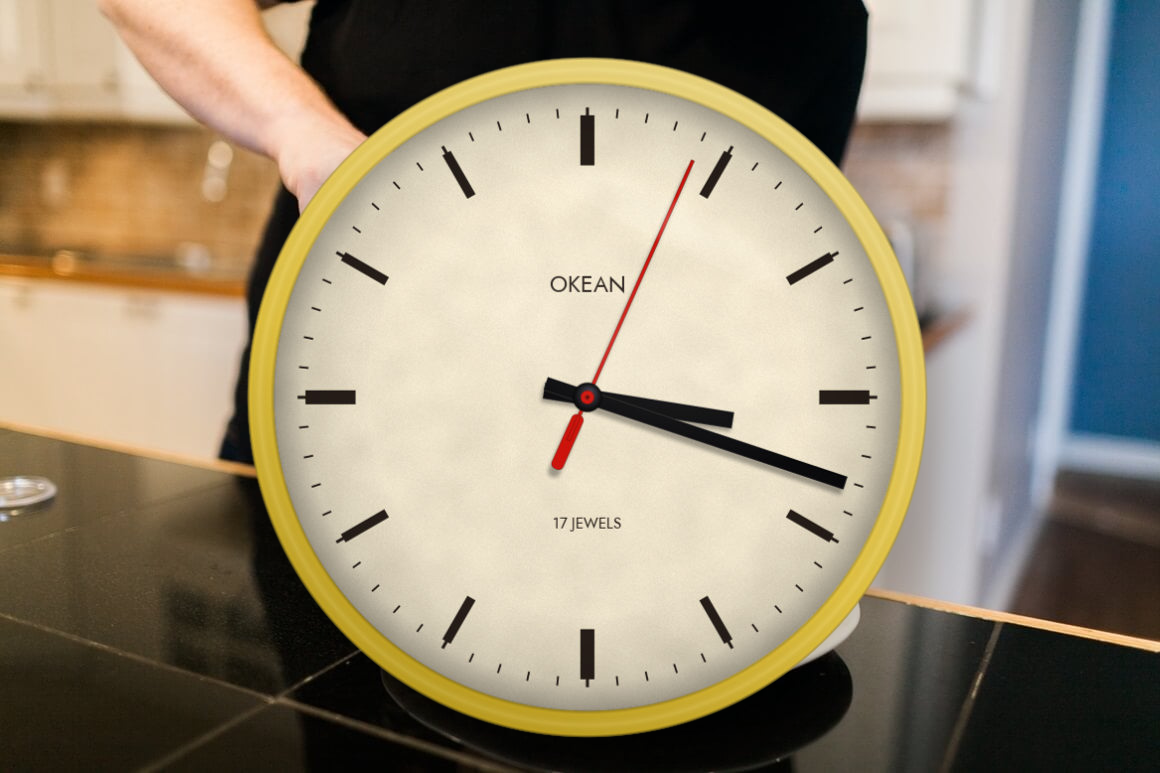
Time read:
3.18.04
